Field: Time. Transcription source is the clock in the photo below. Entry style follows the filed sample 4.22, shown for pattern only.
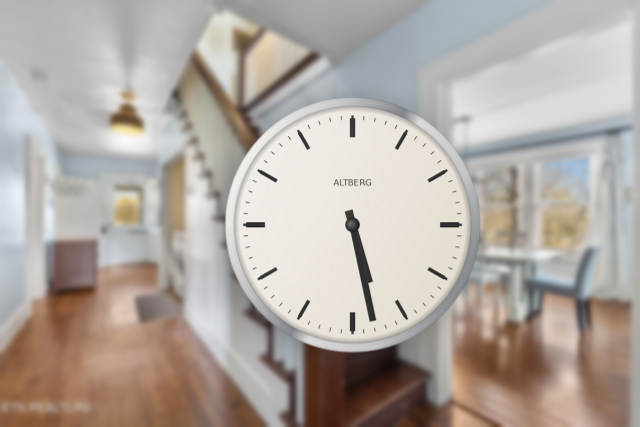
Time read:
5.28
